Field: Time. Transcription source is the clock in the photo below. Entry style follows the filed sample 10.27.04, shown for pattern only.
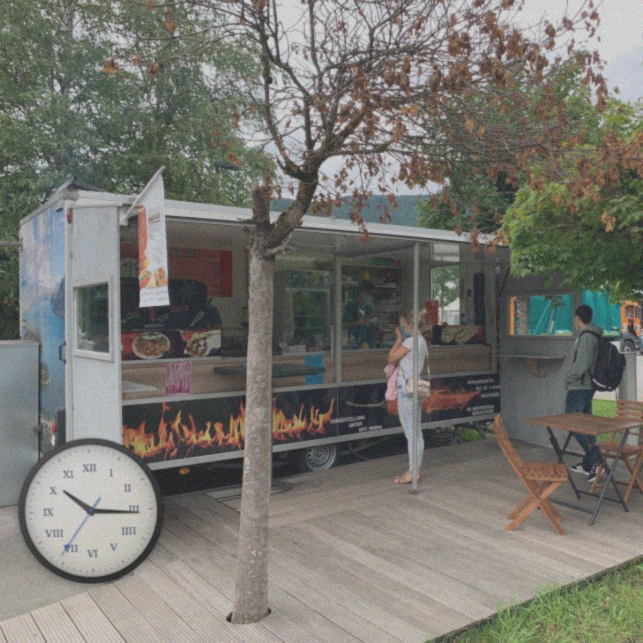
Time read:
10.15.36
